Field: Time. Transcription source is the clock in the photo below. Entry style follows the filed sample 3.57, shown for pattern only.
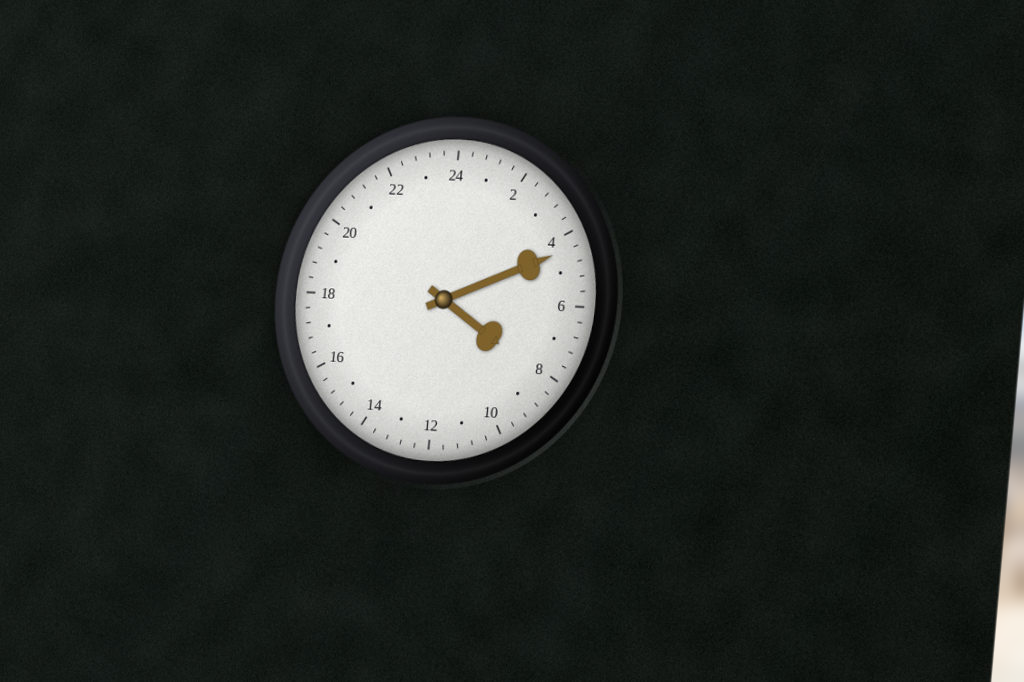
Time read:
8.11
